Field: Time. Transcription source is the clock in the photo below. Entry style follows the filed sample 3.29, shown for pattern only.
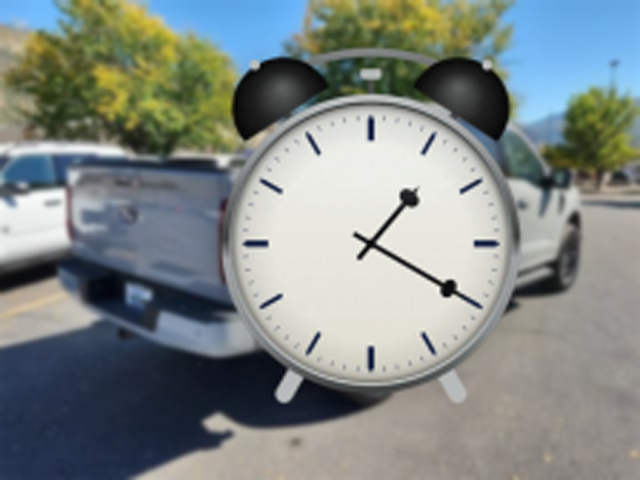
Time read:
1.20
